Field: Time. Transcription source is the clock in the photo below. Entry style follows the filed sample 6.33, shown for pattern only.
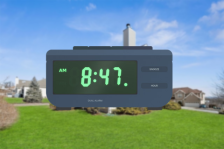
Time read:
8.47
